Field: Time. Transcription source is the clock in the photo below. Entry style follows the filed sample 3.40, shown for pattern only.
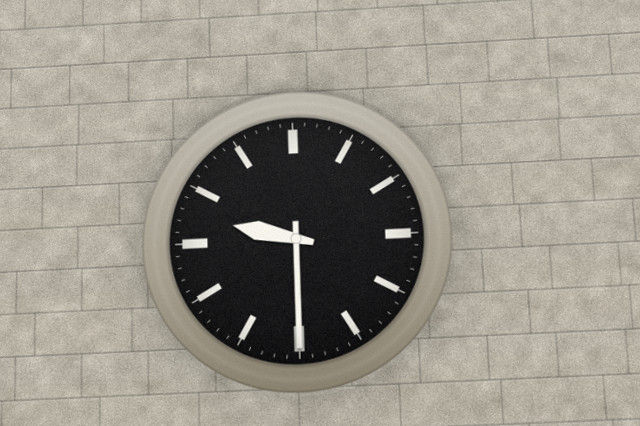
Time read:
9.30
